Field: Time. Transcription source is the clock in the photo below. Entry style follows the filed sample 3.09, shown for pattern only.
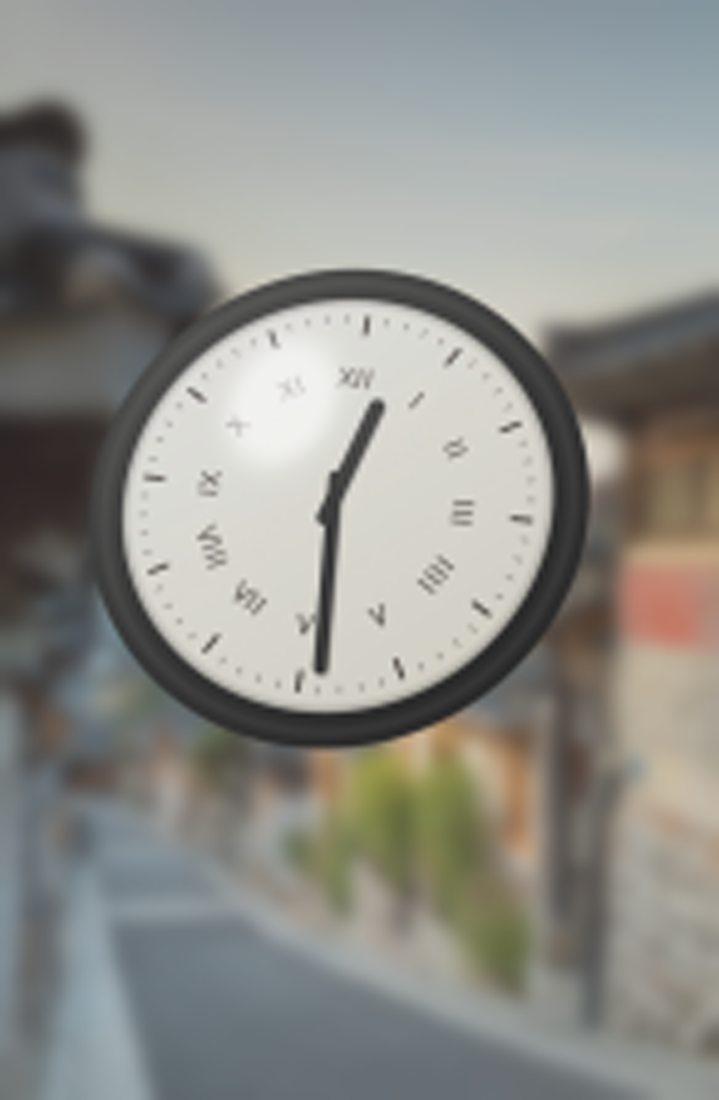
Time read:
12.29
